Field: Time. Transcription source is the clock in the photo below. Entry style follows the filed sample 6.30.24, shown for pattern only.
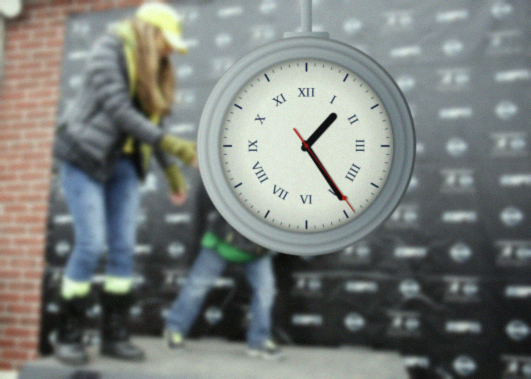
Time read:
1.24.24
